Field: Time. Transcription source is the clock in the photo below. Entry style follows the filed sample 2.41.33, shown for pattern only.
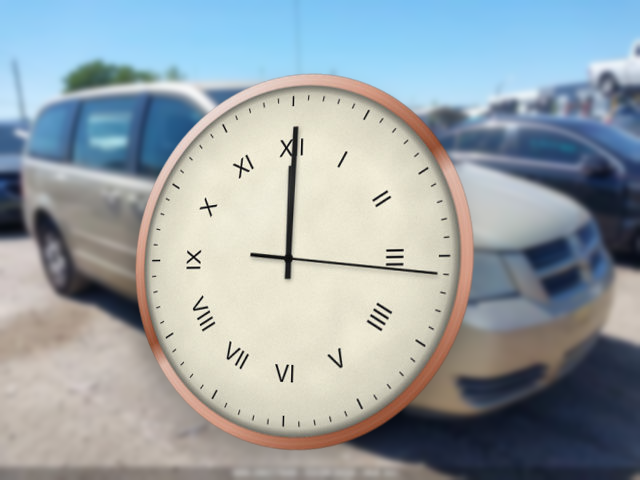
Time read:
12.00.16
